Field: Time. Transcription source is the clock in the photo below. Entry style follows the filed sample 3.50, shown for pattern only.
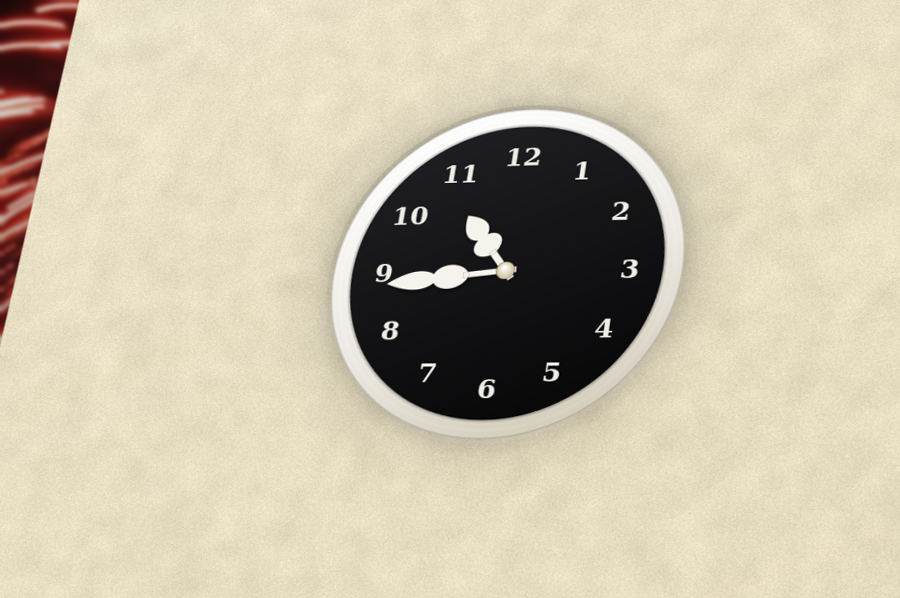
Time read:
10.44
